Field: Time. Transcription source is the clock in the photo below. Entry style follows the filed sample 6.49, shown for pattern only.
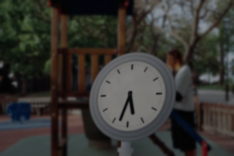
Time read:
5.33
